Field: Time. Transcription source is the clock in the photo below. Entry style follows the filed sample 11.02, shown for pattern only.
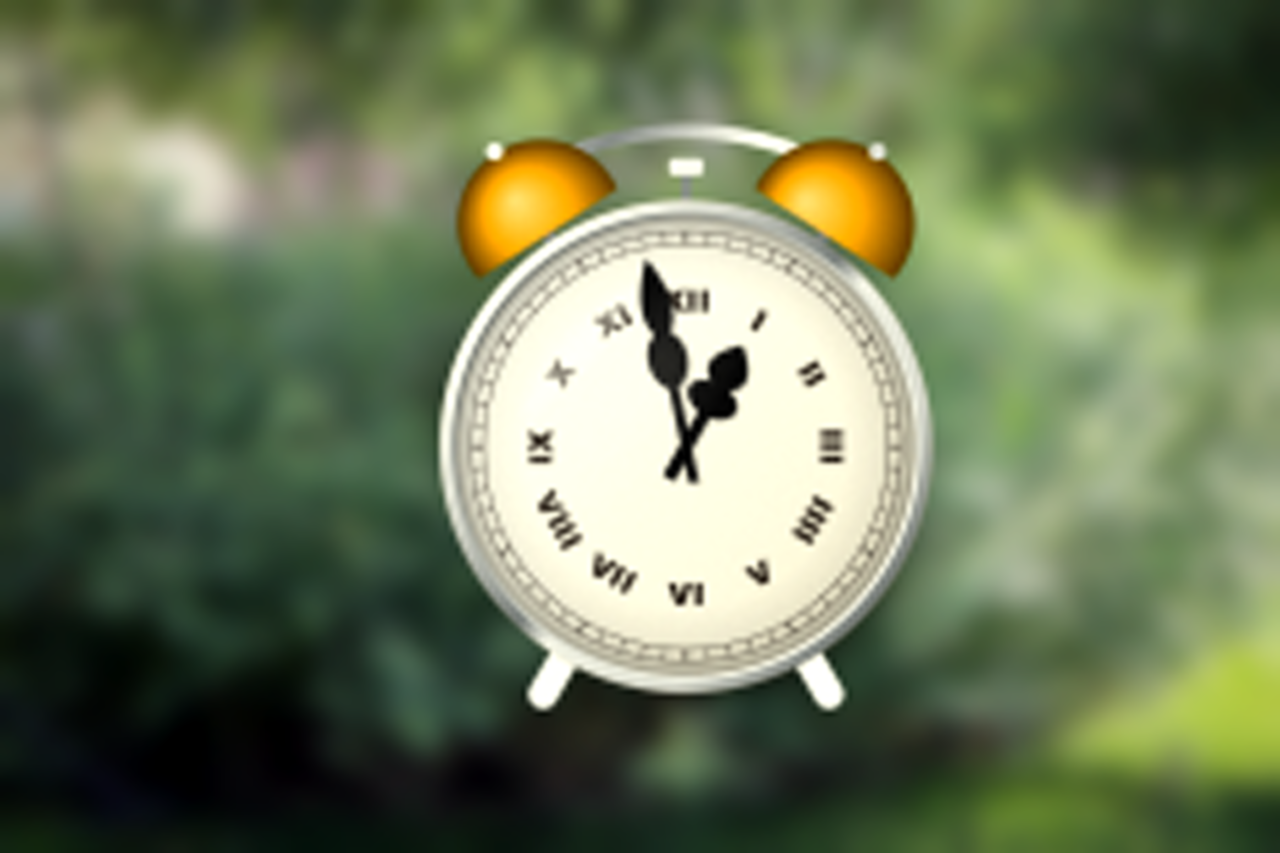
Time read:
12.58
